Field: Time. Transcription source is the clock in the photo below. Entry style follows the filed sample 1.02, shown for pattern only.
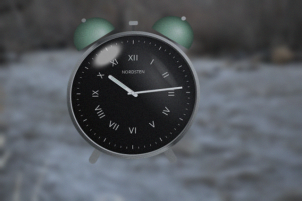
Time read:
10.14
